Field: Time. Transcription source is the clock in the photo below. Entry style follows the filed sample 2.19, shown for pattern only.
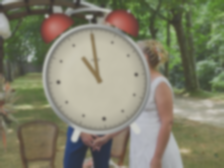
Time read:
11.00
